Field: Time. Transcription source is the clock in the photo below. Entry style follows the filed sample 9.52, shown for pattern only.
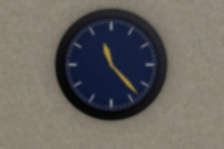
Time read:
11.23
